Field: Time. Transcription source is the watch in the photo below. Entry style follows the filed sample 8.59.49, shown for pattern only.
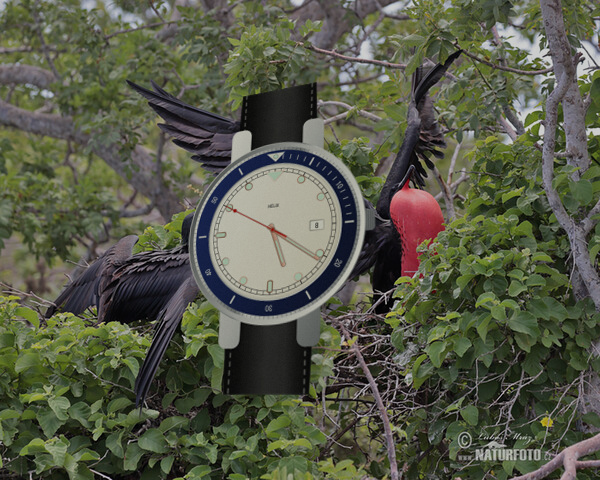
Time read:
5.20.50
